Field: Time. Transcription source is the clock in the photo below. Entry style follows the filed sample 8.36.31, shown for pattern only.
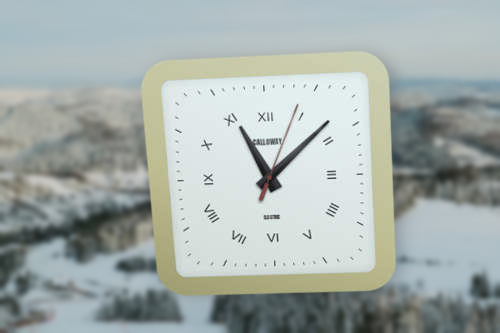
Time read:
11.08.04
